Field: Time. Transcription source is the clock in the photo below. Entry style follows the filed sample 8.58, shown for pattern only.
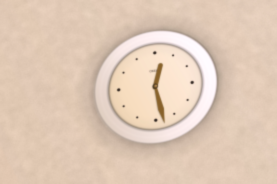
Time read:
12.28
